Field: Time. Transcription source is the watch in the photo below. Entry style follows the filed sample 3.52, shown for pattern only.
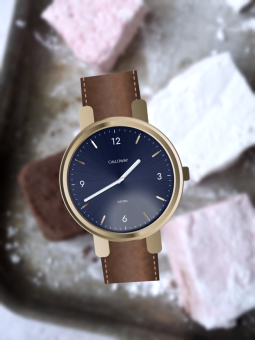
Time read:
1.41
